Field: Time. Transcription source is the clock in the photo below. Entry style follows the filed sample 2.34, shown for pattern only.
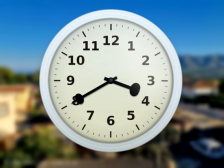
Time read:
3.40
